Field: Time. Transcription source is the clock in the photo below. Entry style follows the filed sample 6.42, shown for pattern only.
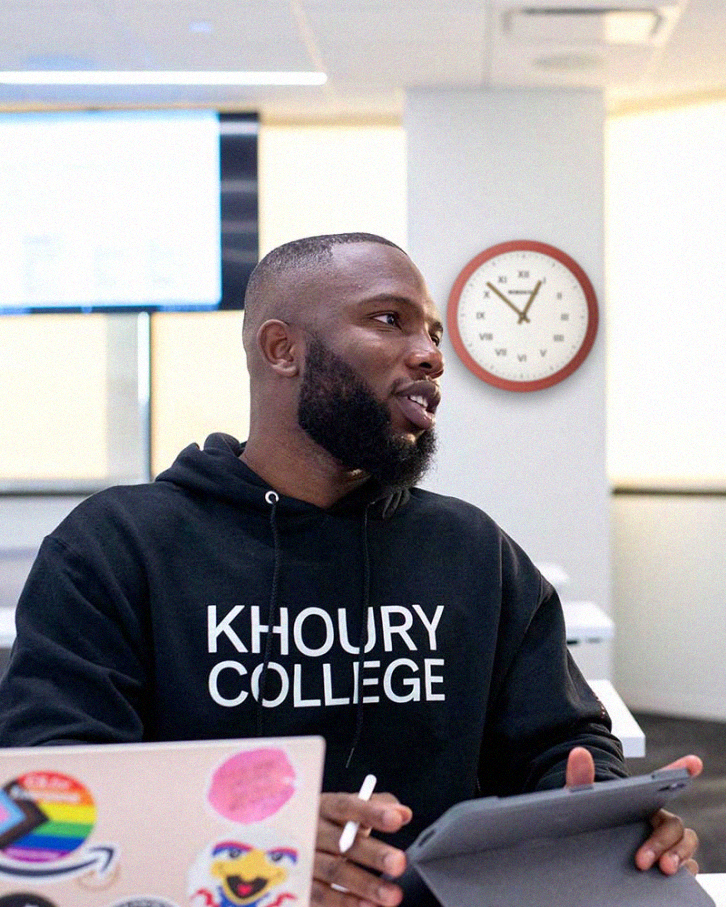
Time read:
12.52
